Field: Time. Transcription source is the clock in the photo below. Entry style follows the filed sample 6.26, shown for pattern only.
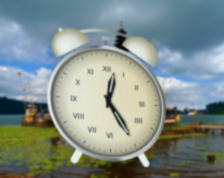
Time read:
12.25
